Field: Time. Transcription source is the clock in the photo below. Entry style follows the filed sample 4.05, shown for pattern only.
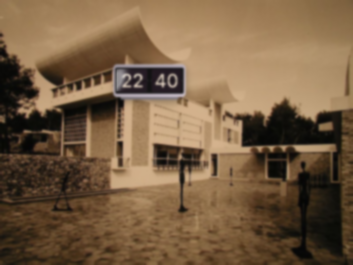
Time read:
22.40
